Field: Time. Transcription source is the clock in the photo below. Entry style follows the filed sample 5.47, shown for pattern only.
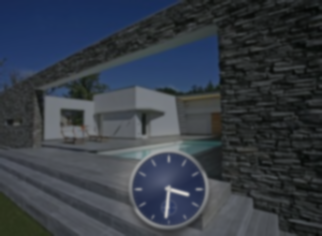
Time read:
3.31
